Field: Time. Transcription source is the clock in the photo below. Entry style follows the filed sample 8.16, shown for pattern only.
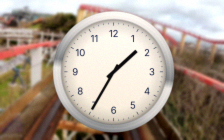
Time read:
1.35
